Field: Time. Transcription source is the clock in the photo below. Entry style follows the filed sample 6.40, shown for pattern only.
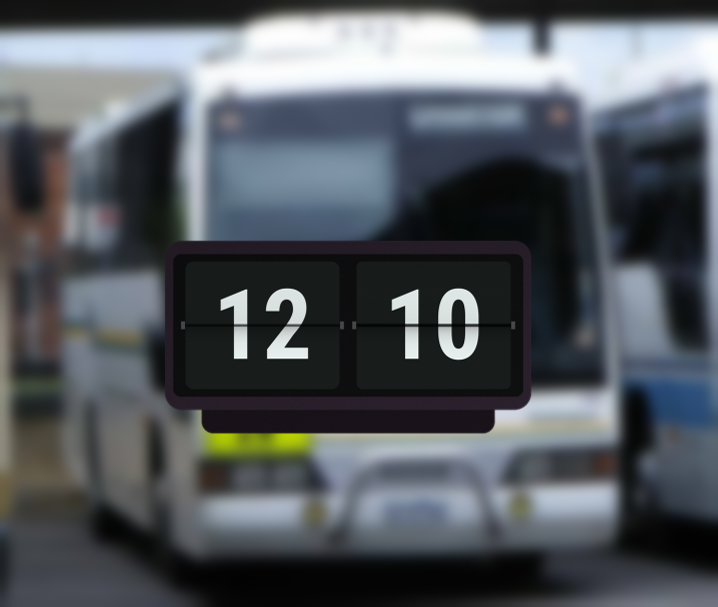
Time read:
12.10
